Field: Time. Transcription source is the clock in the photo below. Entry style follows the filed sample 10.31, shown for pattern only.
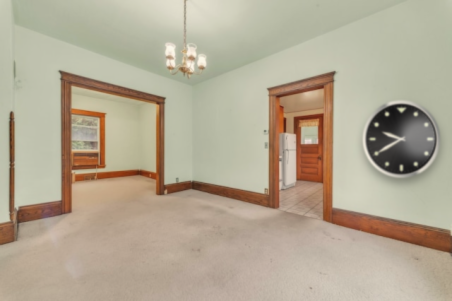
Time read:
9.40
